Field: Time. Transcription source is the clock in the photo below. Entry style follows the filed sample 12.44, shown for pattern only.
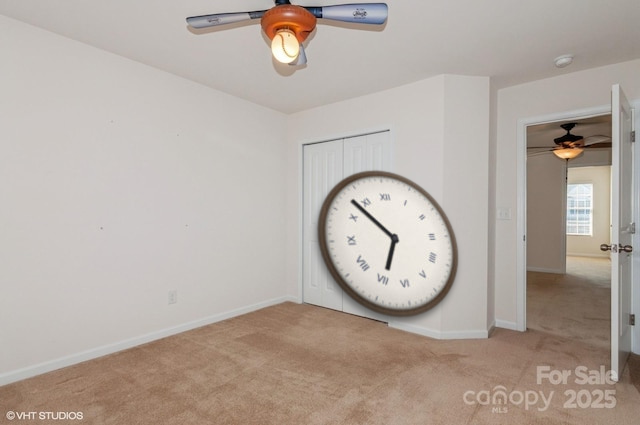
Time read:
6.53
